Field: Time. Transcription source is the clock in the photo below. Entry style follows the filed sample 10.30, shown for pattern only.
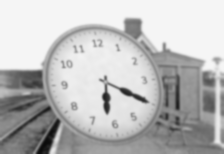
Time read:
6.20
